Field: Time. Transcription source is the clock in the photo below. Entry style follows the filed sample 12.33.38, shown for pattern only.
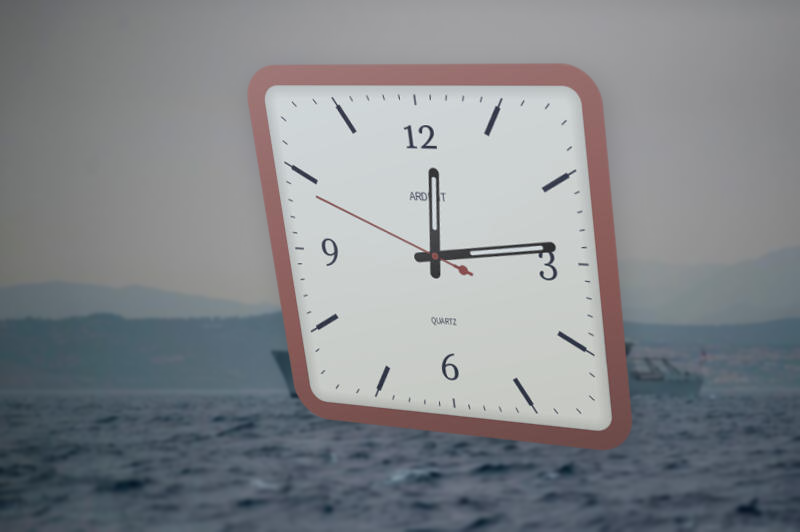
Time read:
12.13.49
